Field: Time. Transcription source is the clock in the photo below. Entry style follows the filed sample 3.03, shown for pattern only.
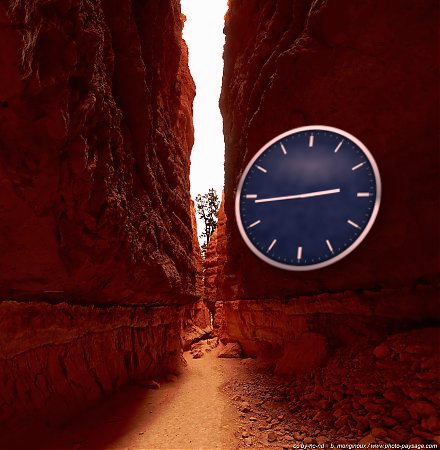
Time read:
2.44
